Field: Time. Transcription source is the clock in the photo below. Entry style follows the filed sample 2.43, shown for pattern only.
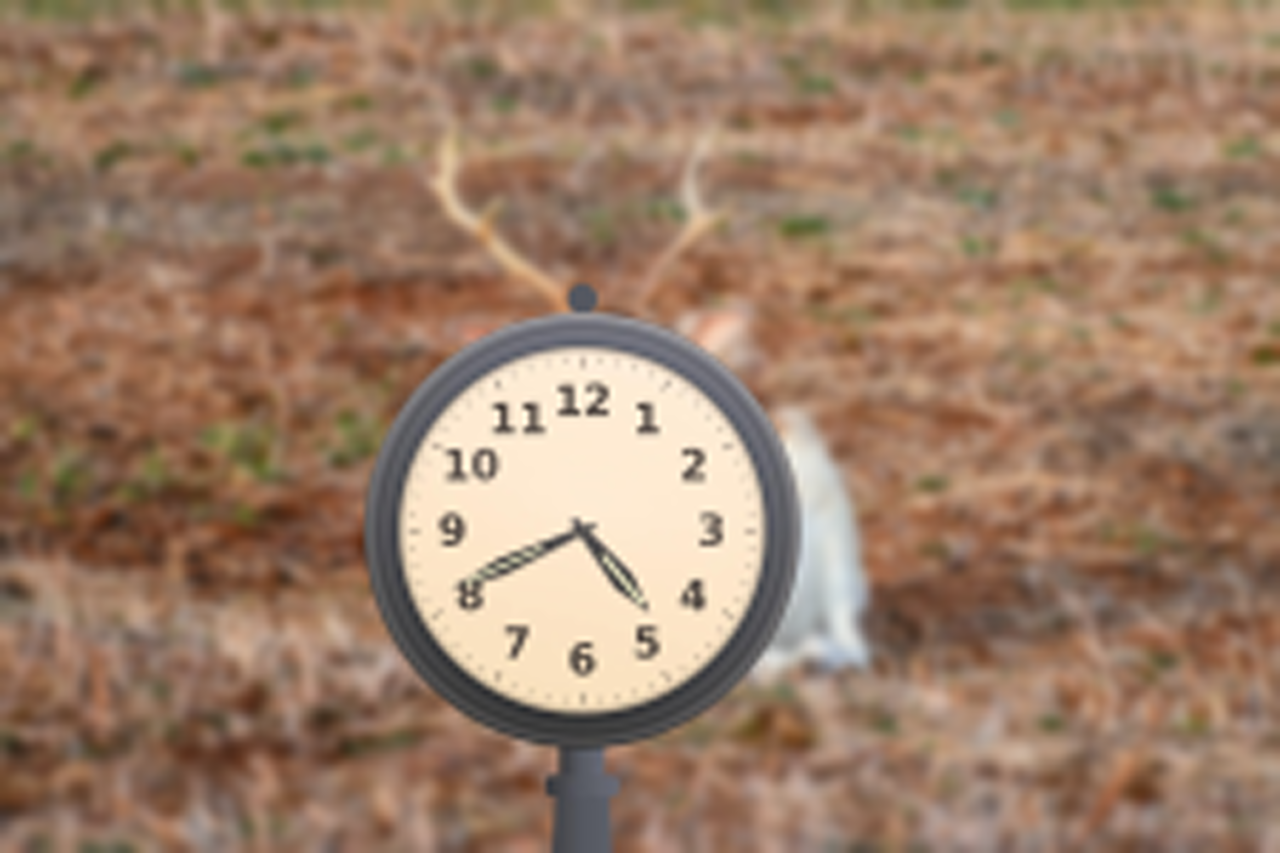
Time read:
4.41
